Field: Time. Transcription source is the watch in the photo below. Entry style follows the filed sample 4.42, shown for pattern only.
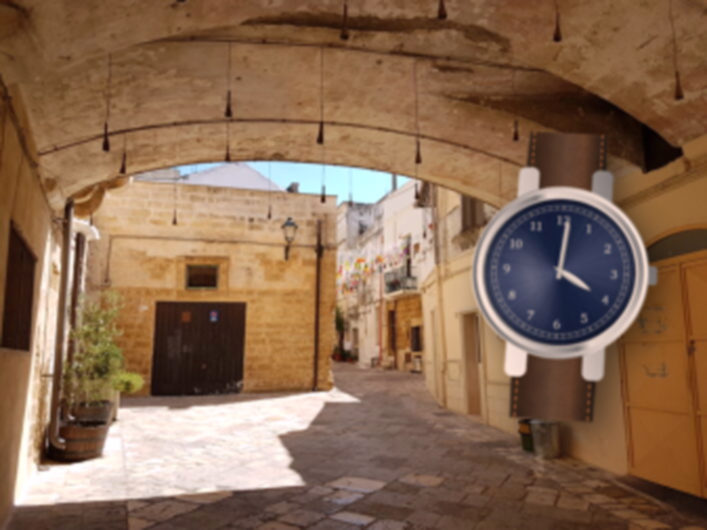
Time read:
4.01
